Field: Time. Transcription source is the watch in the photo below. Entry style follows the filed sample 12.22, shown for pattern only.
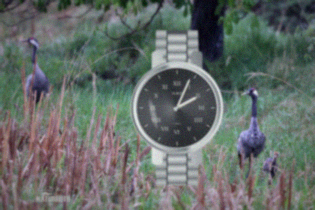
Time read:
2.04
